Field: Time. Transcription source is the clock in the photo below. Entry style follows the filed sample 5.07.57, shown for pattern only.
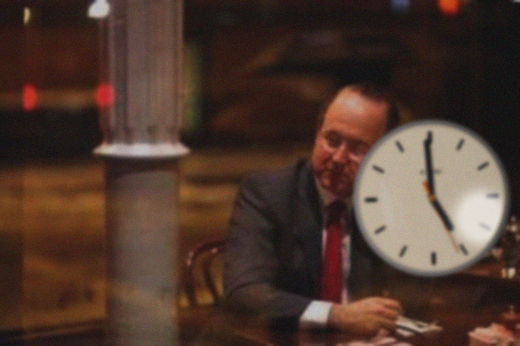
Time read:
4.59.26
